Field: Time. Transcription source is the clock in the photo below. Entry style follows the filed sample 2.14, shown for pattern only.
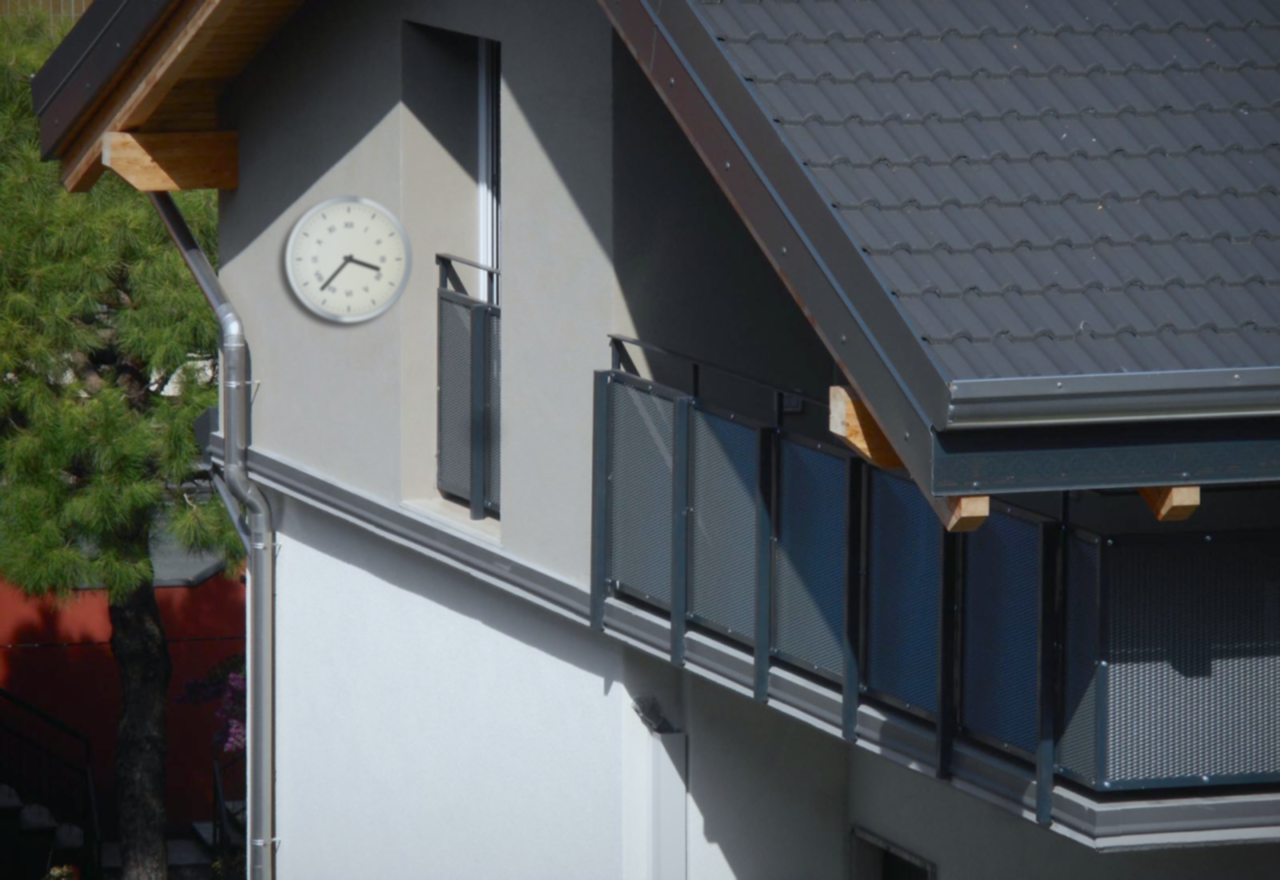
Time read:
3.37
